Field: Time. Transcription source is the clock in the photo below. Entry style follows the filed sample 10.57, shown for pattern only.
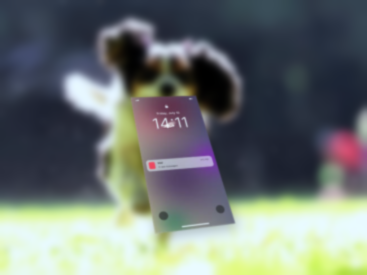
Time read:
14.11
